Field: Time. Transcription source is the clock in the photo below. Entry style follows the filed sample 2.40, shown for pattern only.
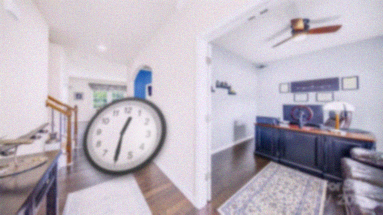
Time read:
12.30
